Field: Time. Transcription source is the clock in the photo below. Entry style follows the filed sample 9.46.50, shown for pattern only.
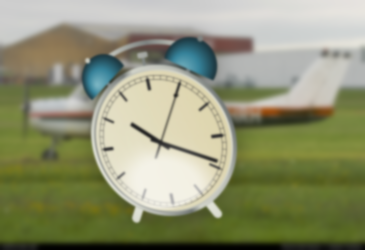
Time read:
10.19.05
